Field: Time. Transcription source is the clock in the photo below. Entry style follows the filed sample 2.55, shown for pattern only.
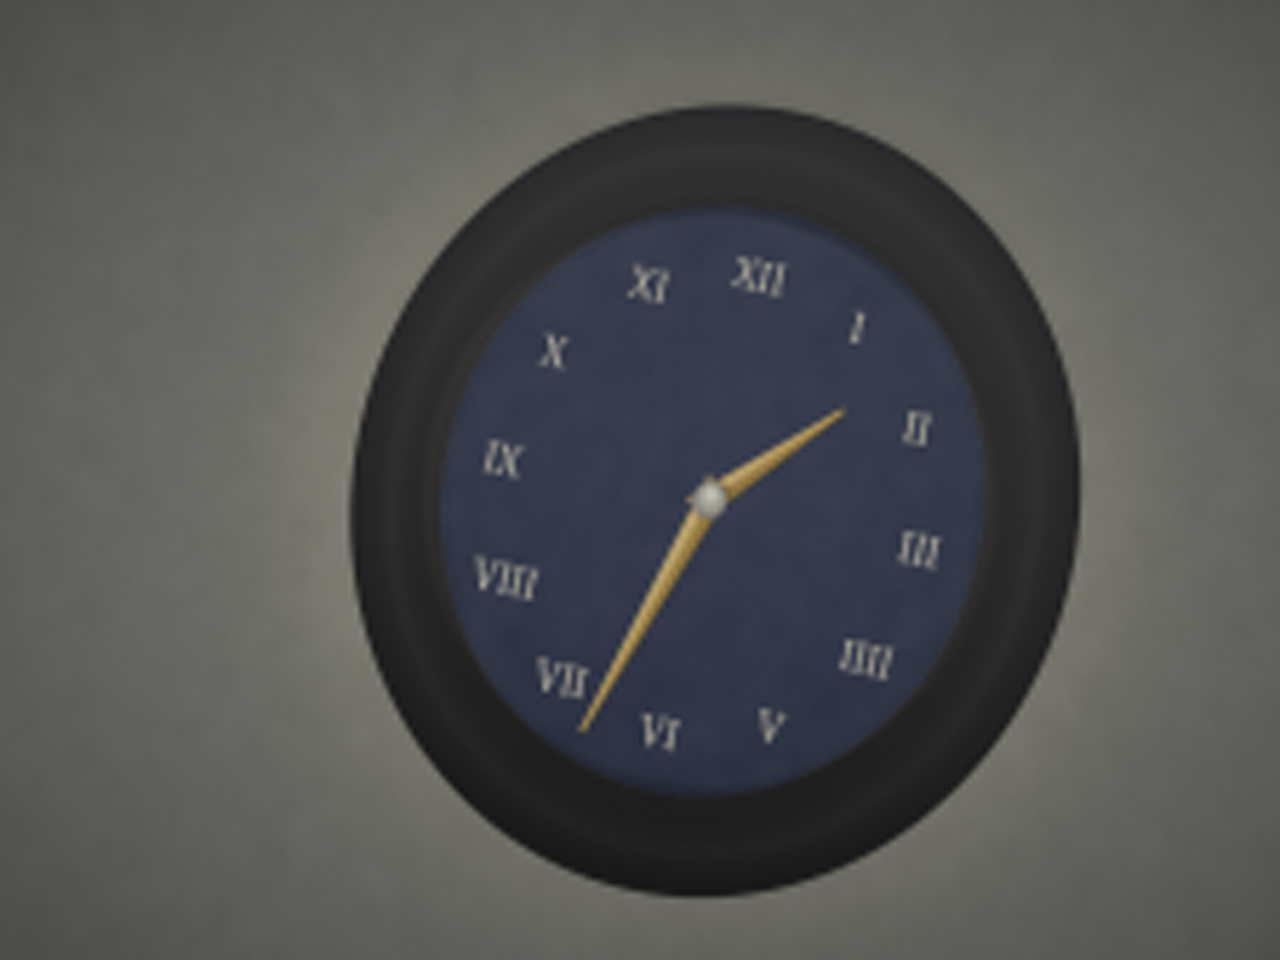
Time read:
1.33
